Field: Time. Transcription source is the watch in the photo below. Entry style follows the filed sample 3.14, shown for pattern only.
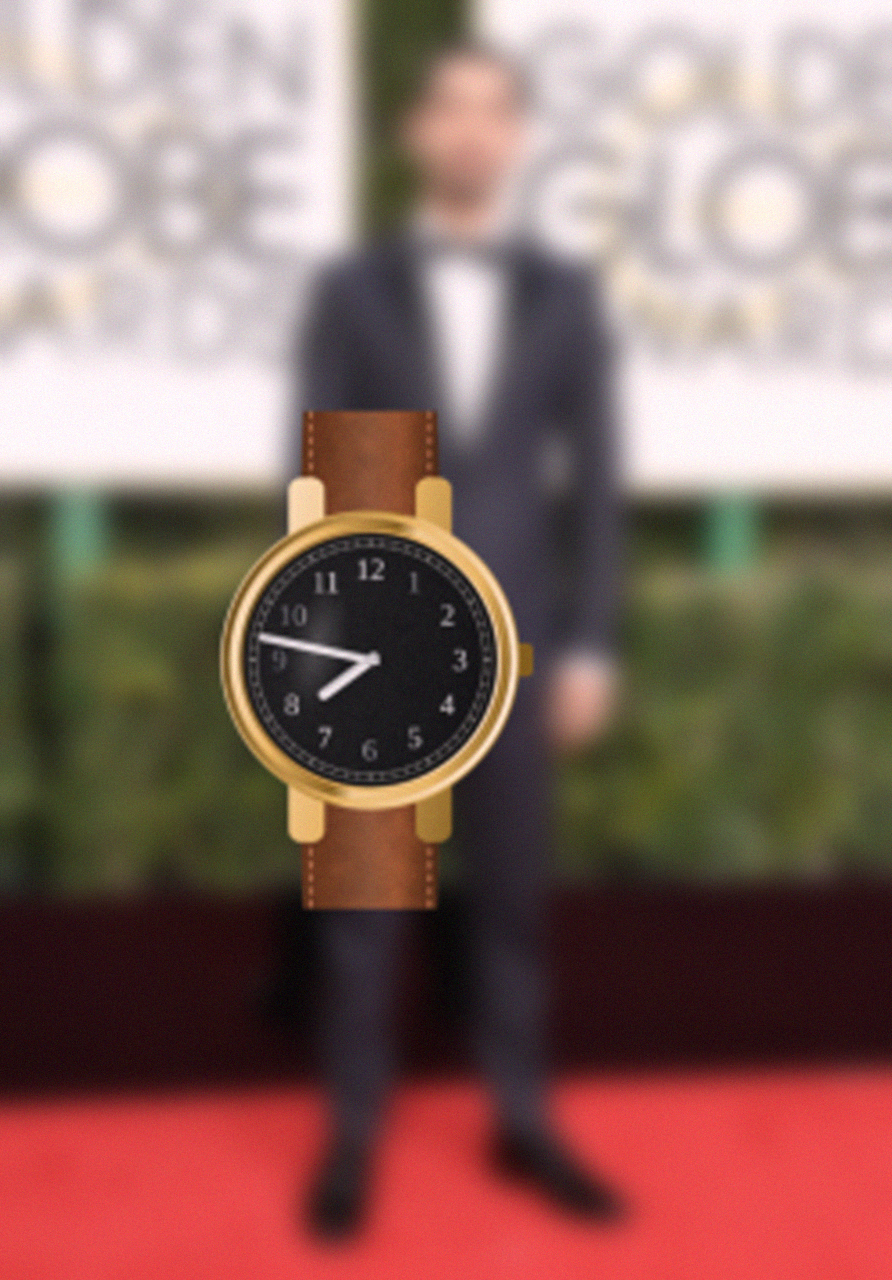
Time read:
7.47
